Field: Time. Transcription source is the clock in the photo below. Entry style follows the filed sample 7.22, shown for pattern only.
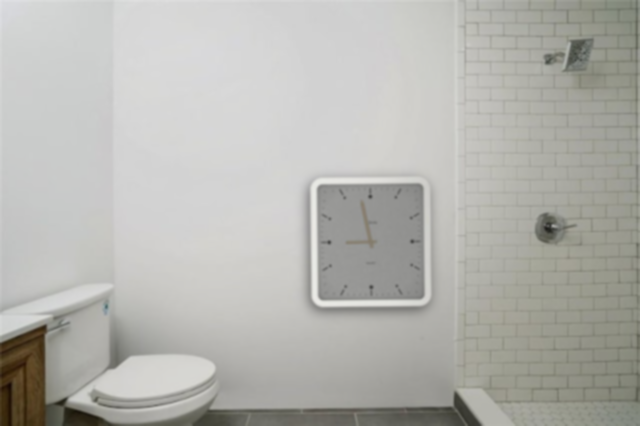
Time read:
8.58
